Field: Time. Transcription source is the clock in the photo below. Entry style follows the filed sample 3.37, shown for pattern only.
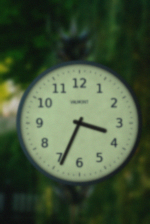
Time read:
3.34
